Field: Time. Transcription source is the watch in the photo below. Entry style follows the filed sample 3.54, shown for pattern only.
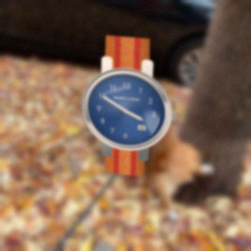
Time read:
3.50
